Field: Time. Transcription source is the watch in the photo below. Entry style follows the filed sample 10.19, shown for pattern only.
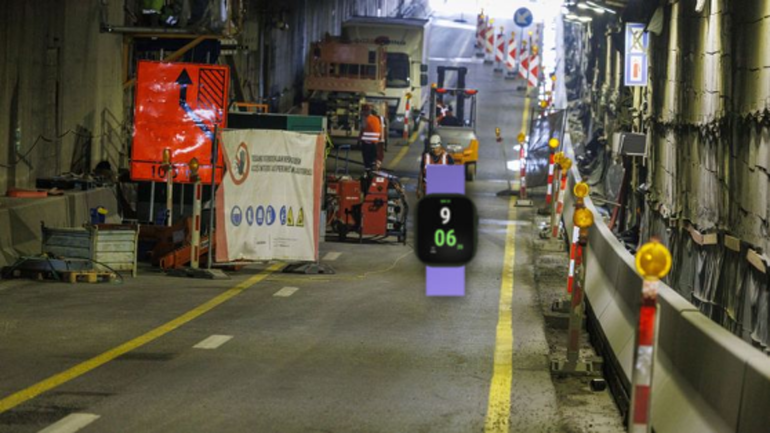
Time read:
9.06
